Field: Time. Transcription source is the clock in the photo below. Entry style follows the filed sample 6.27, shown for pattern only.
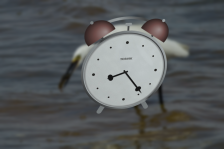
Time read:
8.24
